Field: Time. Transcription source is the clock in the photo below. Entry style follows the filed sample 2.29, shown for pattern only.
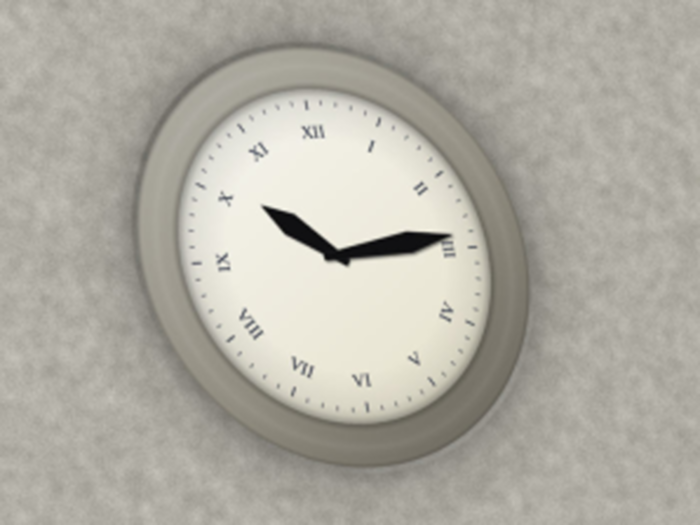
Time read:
10.14
